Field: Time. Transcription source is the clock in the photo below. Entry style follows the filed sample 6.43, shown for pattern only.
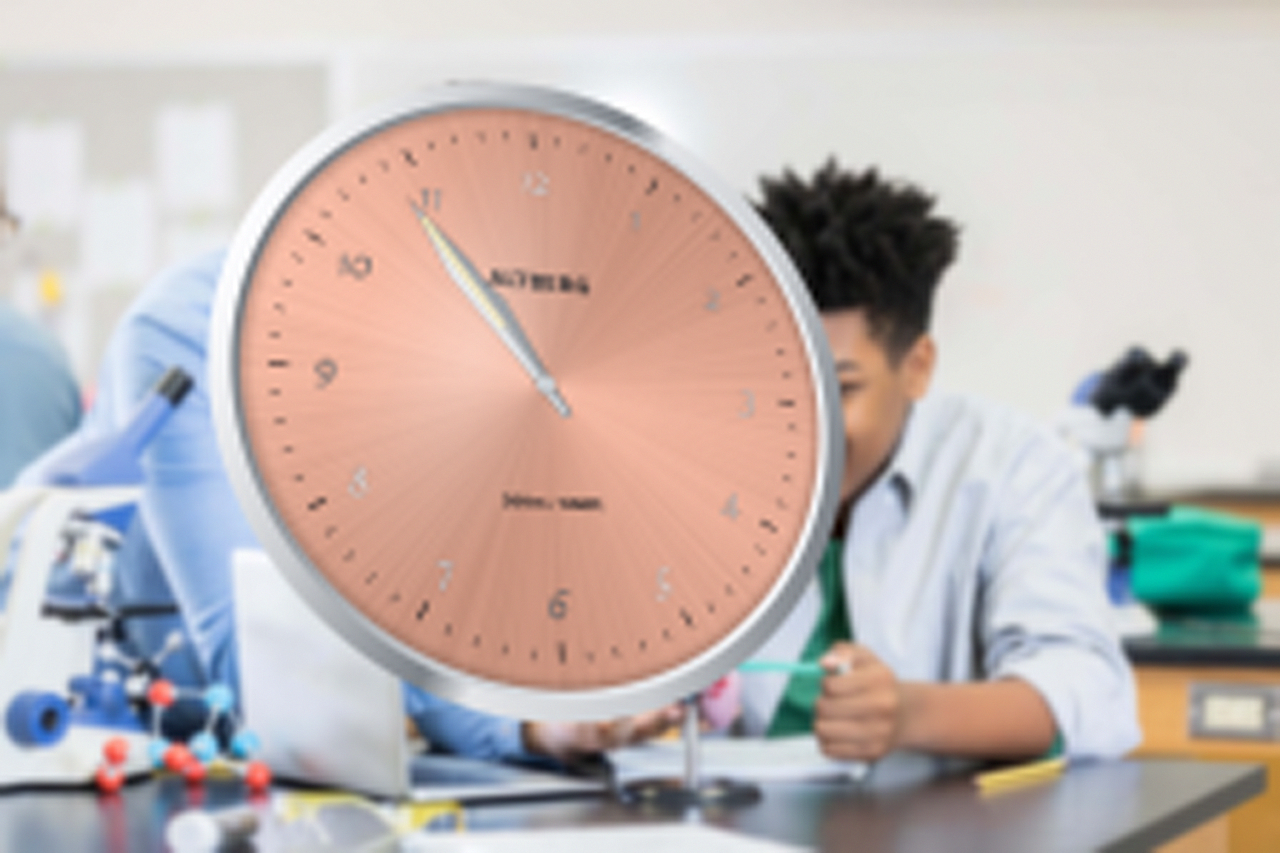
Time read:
10.54
